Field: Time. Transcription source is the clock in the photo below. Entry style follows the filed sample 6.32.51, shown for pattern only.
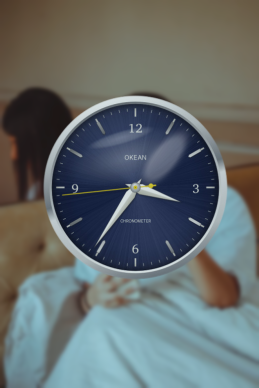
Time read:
3.35.44
